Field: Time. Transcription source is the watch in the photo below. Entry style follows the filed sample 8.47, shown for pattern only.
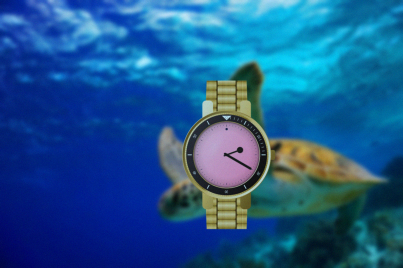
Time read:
2.20
